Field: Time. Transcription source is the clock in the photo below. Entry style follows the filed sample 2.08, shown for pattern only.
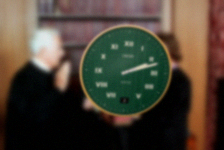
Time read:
2.12
